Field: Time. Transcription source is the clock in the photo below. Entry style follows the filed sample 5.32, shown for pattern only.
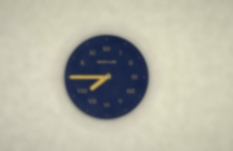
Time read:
7.45
